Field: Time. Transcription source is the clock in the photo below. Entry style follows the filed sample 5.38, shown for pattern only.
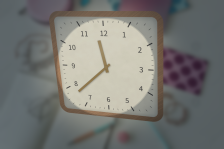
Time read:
11.38
